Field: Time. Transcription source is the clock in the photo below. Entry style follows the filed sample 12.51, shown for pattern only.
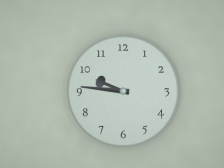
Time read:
9.46
